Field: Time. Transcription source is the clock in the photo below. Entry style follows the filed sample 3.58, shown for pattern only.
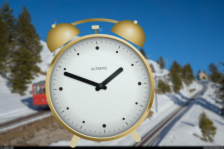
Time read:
1.49
